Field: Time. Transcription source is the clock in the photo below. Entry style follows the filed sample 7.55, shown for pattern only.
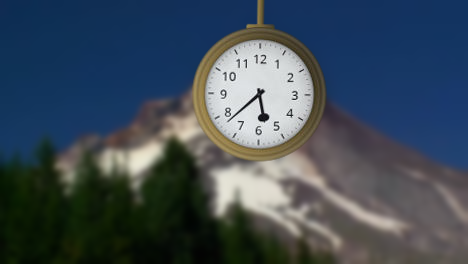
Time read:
5.38
